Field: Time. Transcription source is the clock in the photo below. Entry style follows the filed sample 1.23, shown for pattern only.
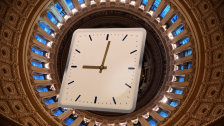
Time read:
9.01
